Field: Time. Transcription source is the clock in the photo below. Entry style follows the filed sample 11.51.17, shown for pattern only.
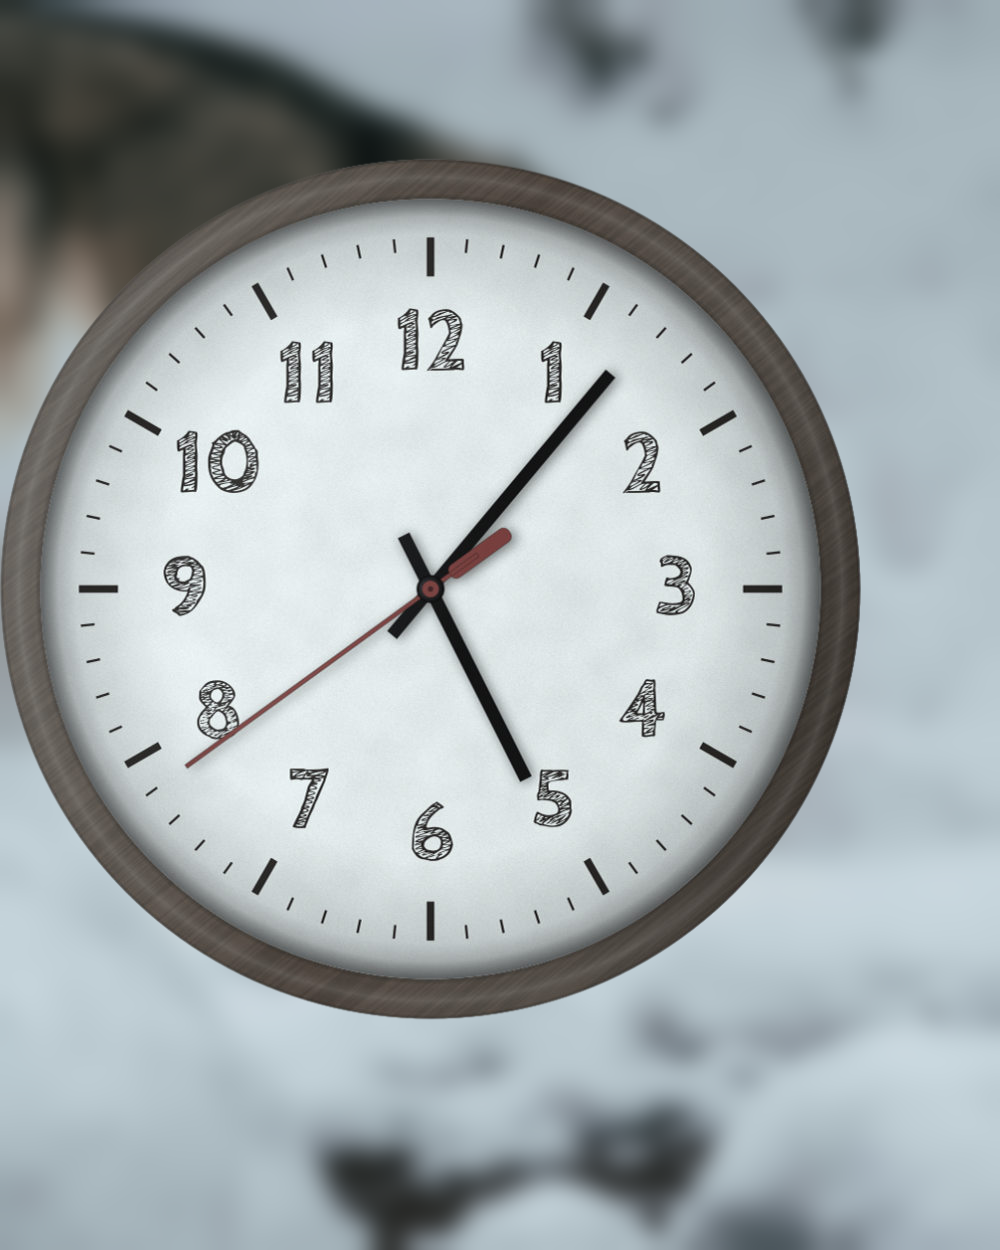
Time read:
5.06.39
